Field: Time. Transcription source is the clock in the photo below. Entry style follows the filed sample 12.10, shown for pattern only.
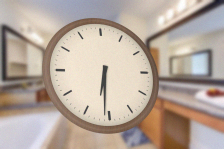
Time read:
6.31
